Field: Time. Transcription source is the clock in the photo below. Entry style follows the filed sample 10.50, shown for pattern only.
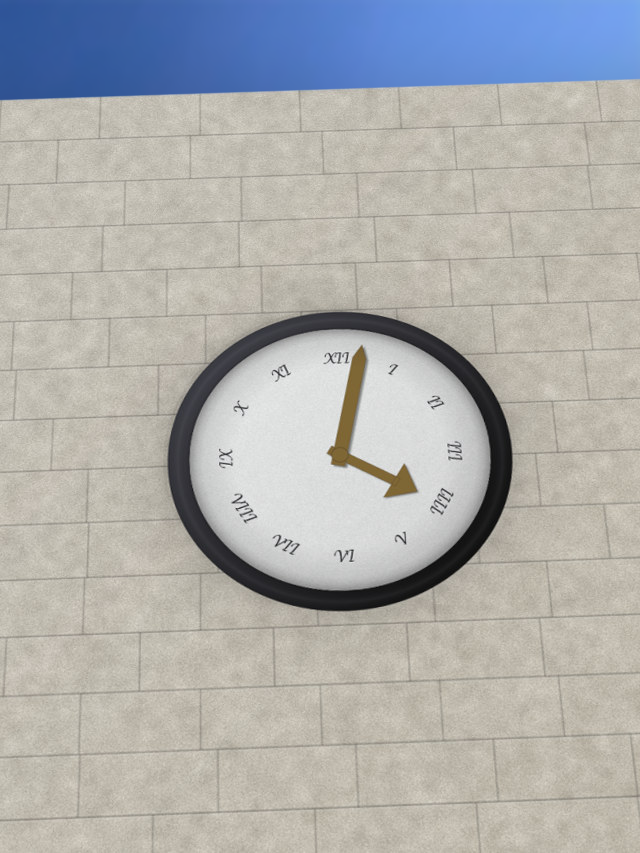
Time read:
4.02
